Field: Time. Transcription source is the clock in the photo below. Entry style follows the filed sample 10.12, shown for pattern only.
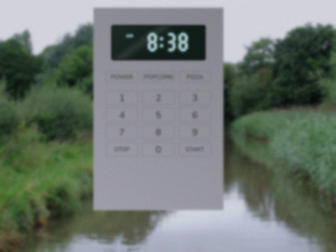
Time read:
8.38
